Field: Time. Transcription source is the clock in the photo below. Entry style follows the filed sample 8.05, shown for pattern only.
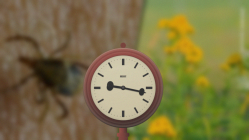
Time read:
9.17
